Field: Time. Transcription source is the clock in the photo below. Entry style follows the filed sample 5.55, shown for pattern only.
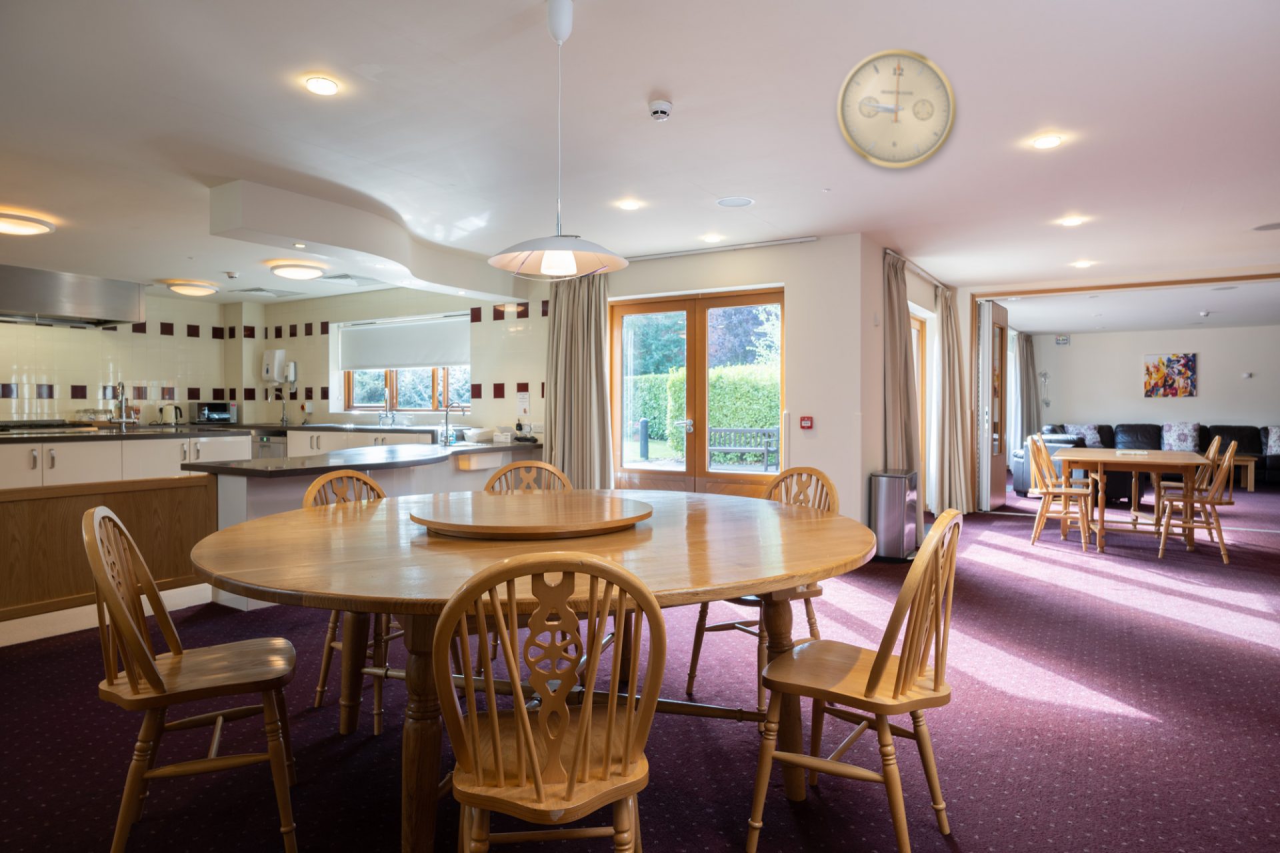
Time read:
8.46
